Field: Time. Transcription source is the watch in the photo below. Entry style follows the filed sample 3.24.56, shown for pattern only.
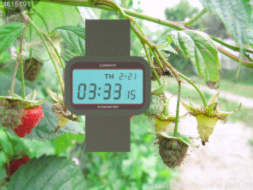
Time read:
3.33.15
